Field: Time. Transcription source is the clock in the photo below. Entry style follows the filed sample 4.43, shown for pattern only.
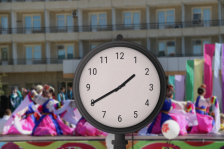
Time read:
1.40
